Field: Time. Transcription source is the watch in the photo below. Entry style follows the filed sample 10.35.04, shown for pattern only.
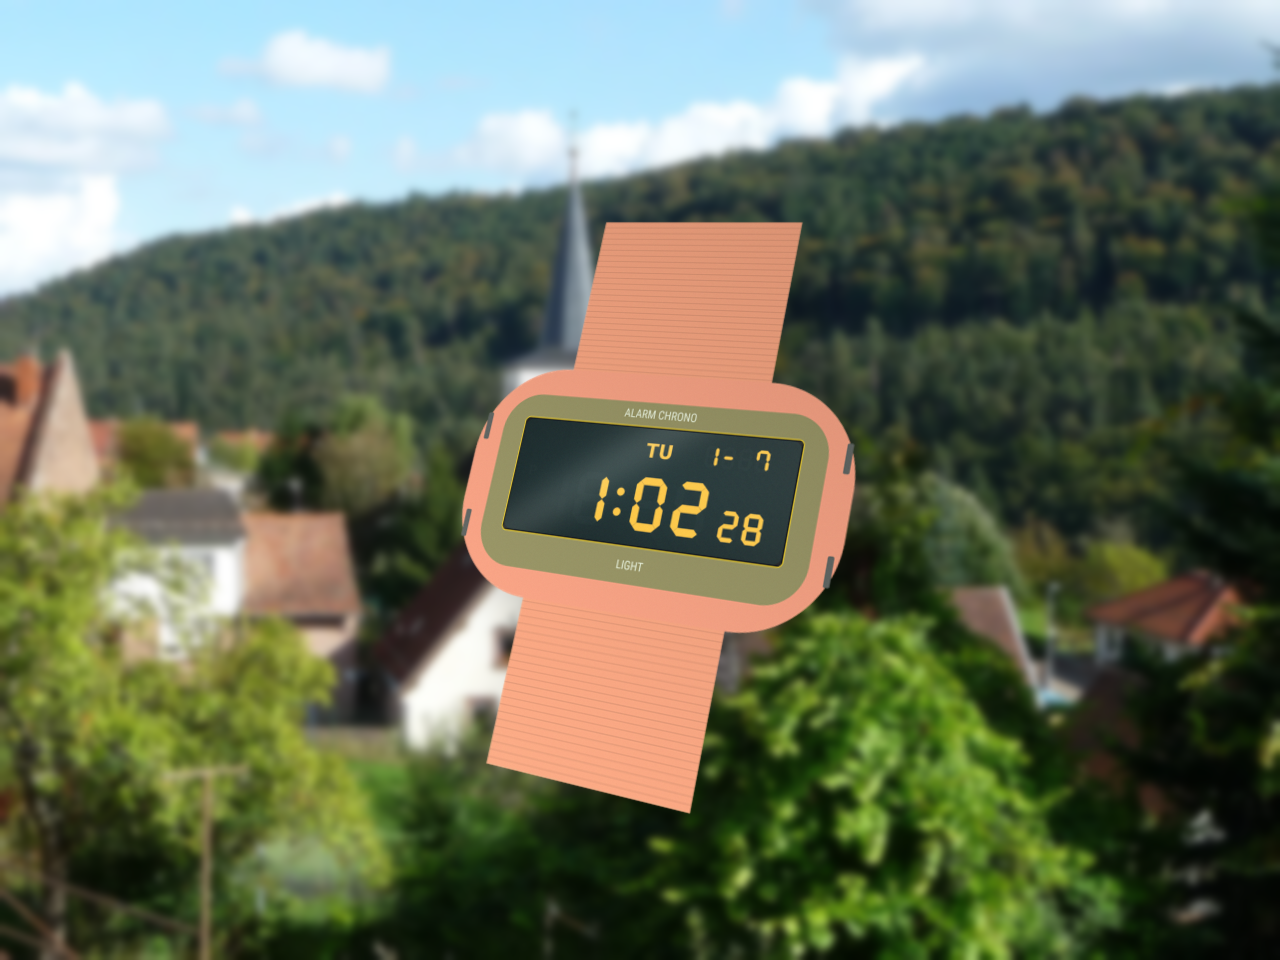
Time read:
1.02.28
